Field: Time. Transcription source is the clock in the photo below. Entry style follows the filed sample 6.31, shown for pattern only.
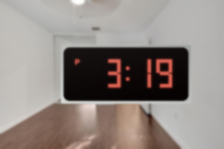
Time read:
3.19
